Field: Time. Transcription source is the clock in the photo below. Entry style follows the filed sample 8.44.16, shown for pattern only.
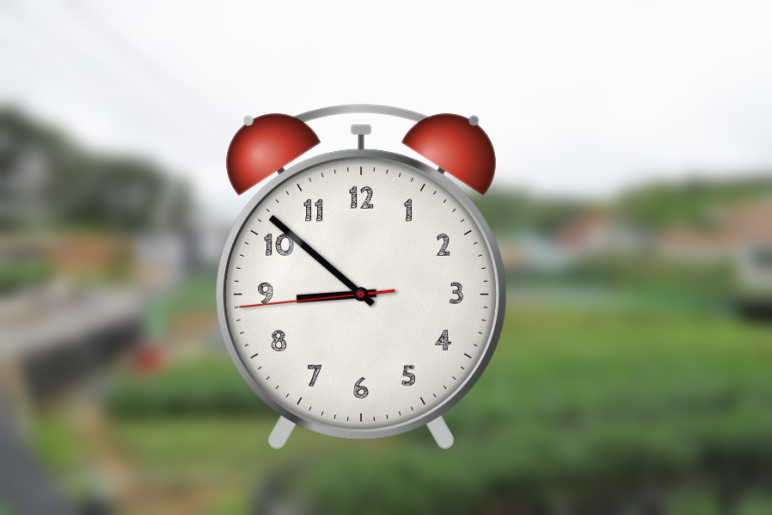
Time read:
8.51.44
